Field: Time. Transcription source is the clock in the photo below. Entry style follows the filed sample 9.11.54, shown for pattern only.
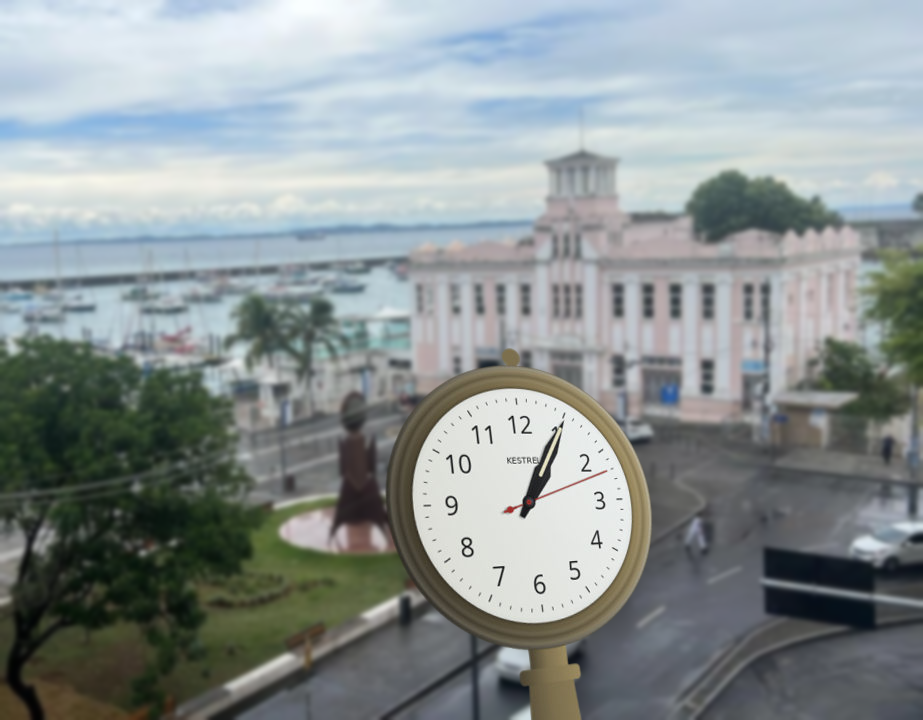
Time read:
1.05.12
